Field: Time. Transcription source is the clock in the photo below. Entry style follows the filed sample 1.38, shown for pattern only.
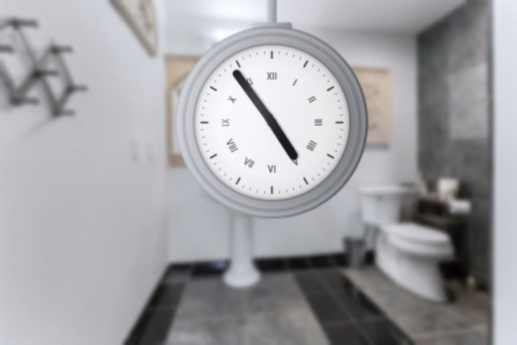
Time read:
4.54
